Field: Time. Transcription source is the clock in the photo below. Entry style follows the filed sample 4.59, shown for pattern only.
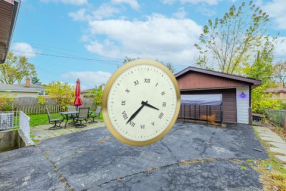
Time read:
3.37
